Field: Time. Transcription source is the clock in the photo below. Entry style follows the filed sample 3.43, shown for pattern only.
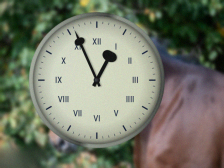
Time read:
12.56
